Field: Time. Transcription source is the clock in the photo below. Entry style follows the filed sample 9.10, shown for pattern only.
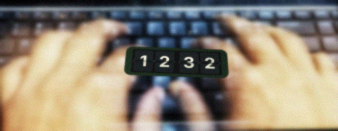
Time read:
12.32
